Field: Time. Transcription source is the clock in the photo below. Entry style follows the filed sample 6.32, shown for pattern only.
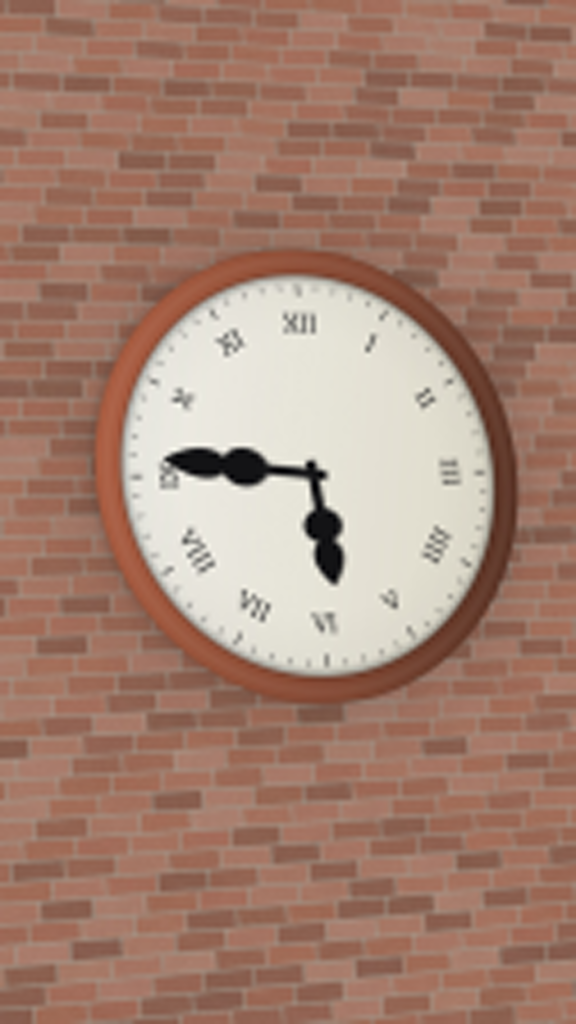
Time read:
5.46
